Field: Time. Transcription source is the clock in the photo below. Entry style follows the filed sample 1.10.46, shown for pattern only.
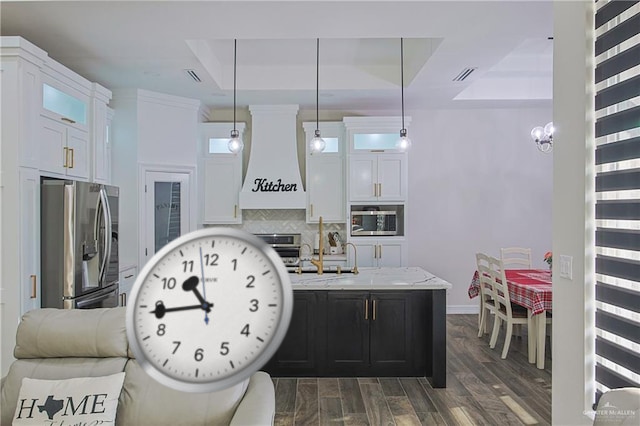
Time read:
10.43.58
